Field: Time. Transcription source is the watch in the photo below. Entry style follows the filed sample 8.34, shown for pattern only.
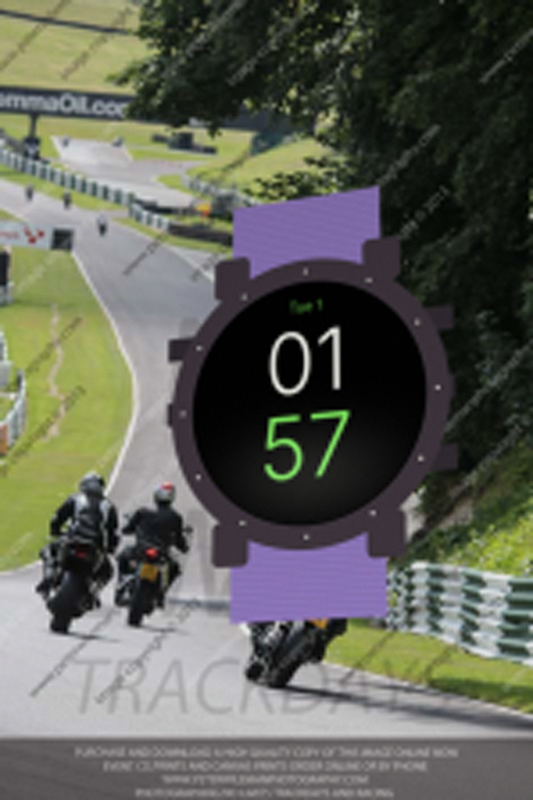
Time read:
1.57
